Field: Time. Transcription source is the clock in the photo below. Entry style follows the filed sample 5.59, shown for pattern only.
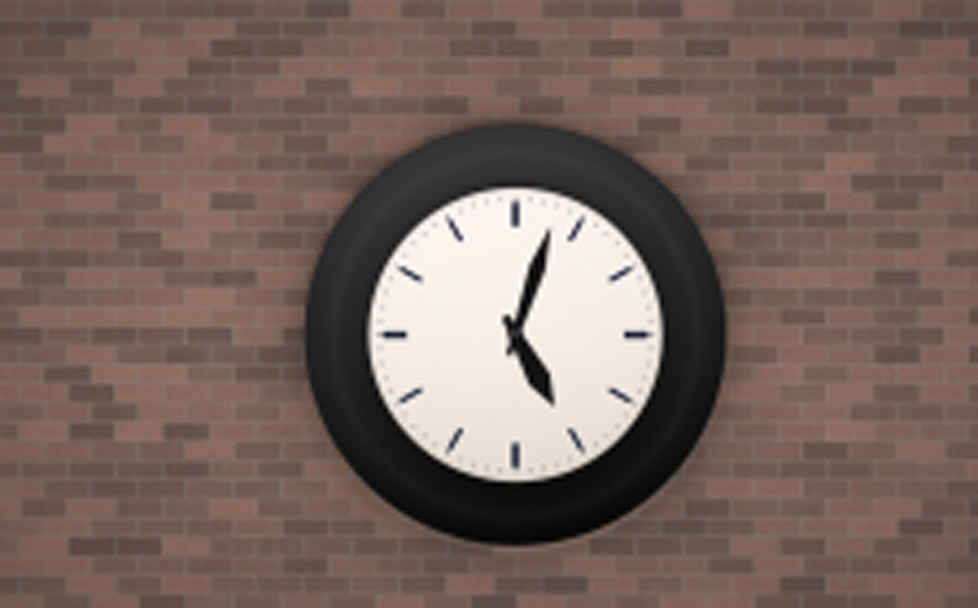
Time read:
5.03
